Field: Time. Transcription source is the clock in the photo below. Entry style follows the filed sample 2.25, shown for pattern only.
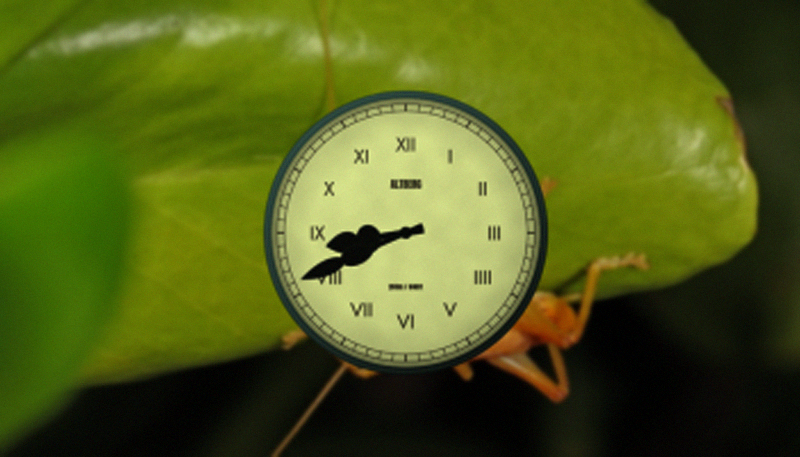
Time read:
8.41
